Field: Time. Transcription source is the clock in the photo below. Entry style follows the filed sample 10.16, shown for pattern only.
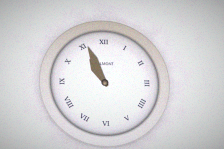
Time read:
10.56
